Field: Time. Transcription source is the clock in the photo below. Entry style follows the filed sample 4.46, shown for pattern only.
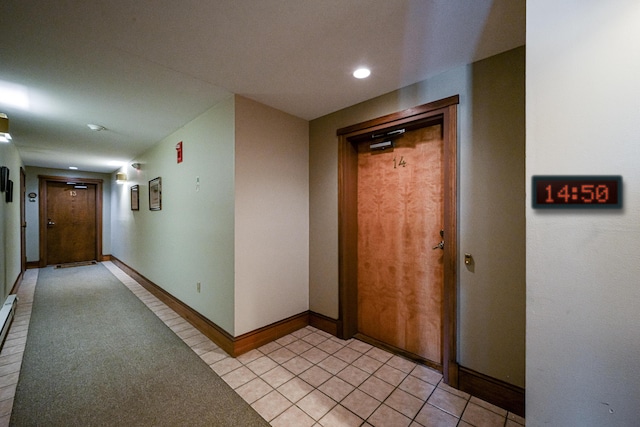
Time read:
14.50
